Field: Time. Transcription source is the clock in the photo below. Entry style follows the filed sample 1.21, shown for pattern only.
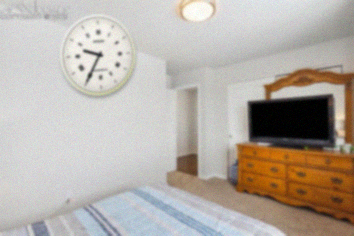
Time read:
9.35
